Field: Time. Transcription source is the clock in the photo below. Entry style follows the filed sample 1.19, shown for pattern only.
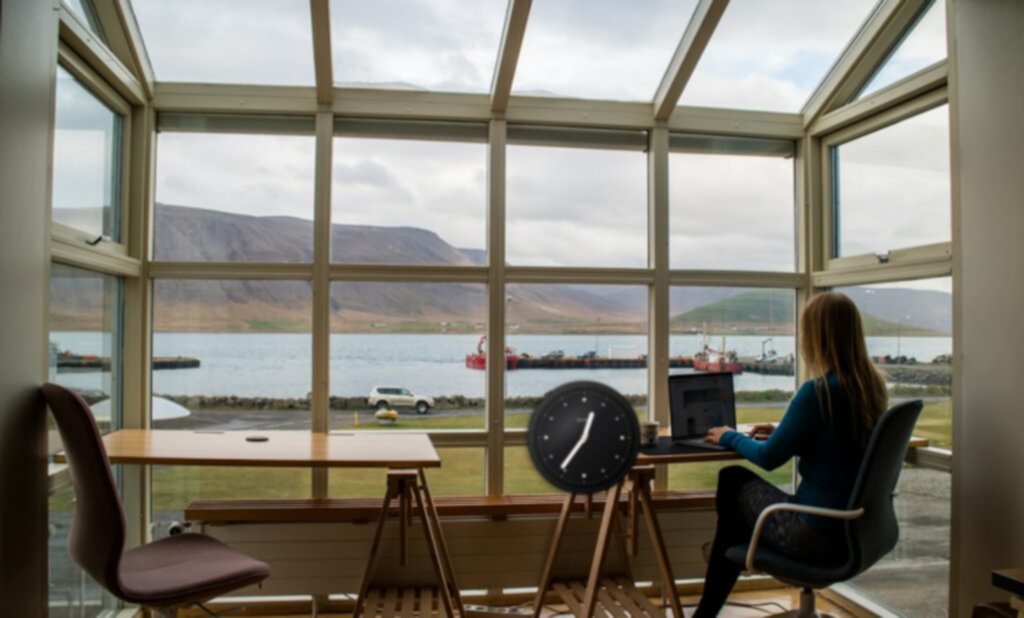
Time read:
12.36
